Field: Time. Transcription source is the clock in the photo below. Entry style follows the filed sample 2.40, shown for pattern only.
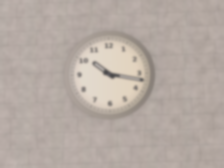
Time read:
10.17
